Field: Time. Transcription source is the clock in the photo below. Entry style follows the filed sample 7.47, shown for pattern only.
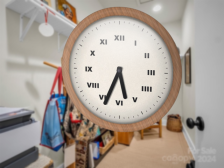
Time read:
5.34
